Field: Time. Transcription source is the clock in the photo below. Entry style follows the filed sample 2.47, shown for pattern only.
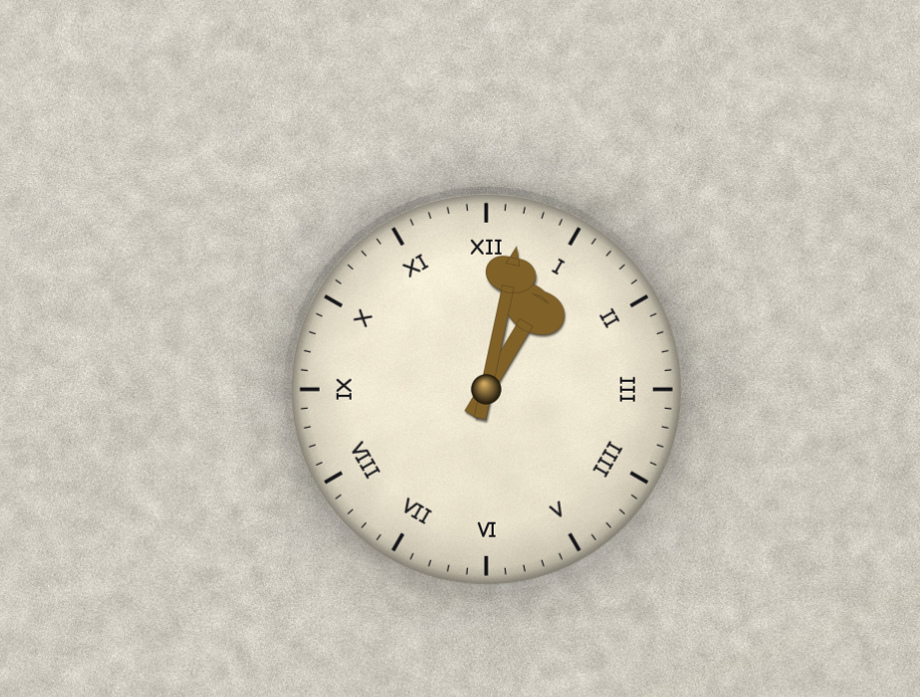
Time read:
1.02
